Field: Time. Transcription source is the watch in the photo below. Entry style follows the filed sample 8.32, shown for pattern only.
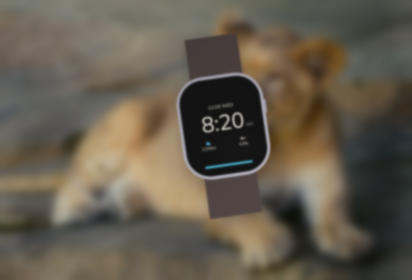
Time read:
8.20
